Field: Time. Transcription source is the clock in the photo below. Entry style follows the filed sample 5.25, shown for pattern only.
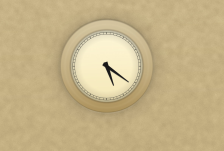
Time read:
5.21
